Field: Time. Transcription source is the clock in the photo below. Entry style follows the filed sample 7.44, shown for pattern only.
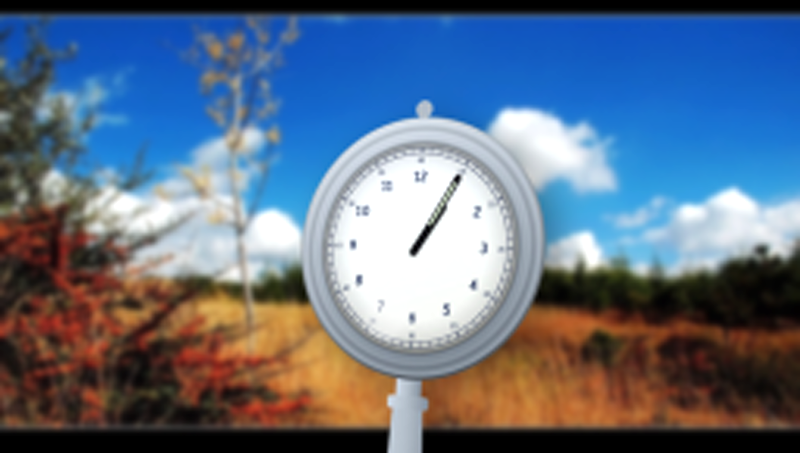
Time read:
1.05
